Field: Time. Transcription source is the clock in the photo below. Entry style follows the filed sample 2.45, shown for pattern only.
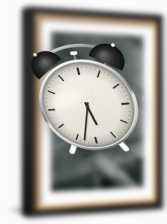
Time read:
5.33
